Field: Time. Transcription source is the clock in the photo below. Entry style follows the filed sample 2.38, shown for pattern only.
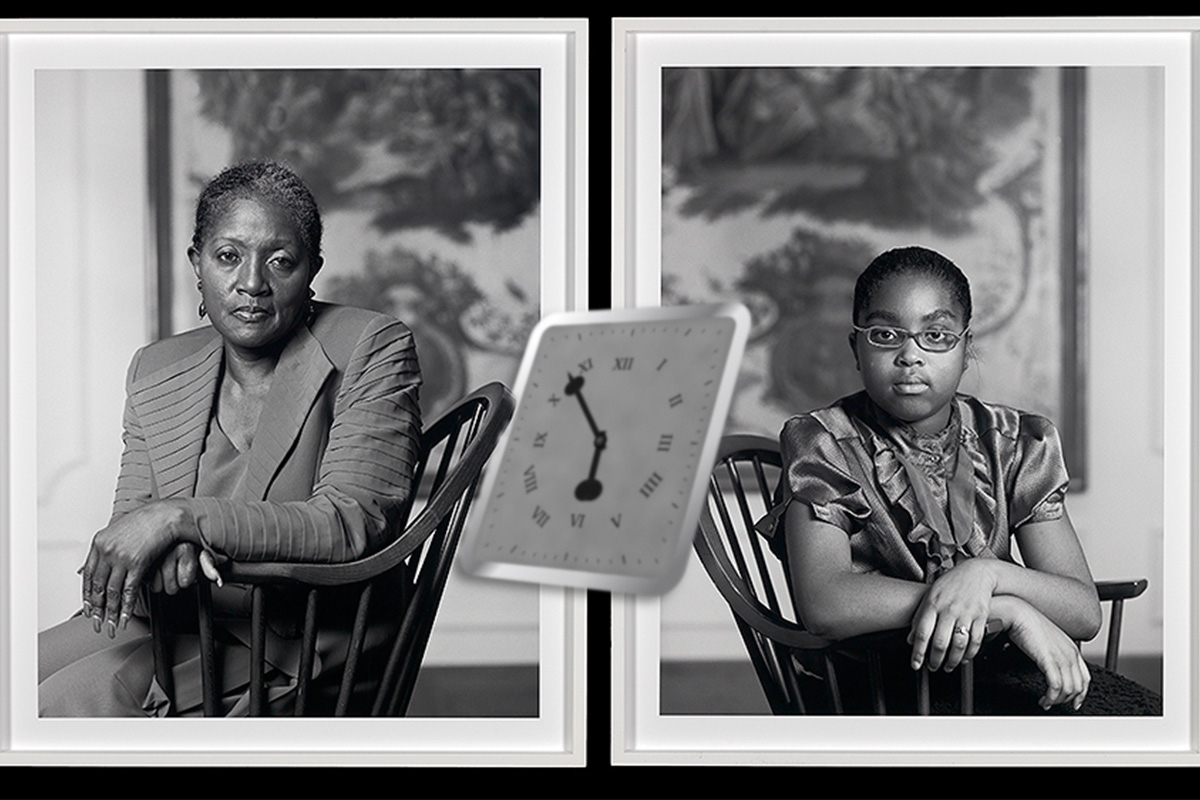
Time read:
5.53
